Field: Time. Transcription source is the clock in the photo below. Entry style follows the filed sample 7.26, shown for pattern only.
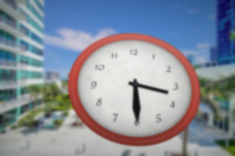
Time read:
3.30
